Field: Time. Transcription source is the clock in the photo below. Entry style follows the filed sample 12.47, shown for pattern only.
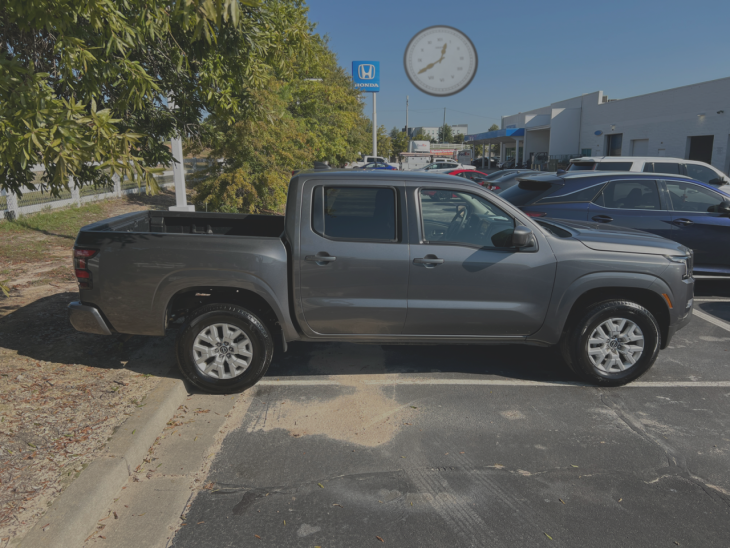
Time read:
12.40
